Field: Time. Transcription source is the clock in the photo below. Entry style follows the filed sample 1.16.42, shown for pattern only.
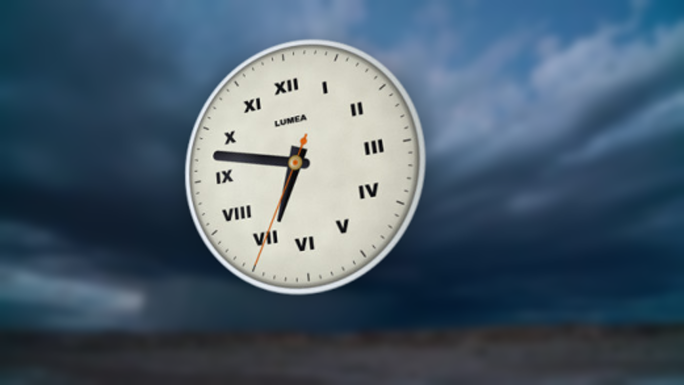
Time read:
6.47.35
